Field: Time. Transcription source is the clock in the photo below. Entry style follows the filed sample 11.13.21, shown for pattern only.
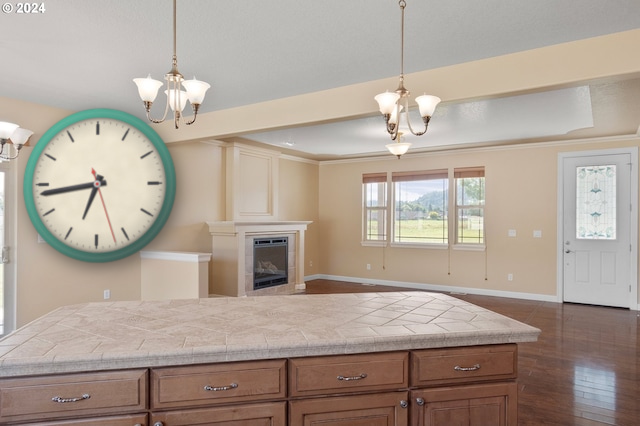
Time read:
6.43.27
